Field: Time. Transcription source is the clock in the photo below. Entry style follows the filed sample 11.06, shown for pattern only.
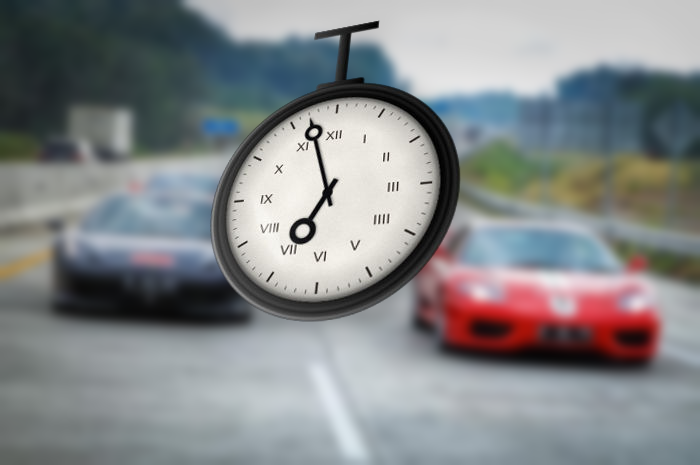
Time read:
6.57
